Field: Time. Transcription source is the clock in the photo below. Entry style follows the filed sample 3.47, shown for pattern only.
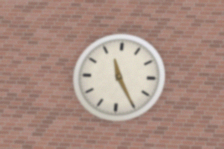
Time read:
11.25
